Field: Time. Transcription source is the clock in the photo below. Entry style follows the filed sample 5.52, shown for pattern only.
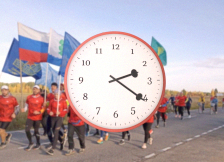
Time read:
2.21
